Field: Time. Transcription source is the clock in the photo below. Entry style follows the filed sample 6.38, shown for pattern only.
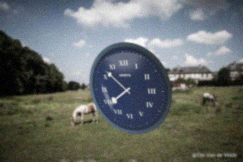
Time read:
7.52
